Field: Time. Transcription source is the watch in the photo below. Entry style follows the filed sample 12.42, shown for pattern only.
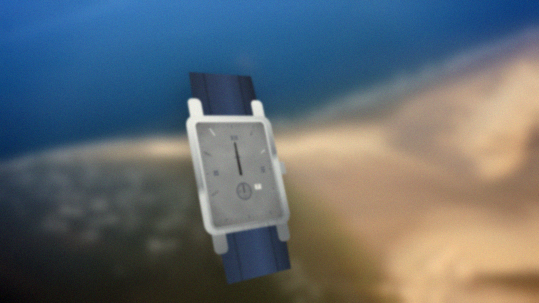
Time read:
12.00
